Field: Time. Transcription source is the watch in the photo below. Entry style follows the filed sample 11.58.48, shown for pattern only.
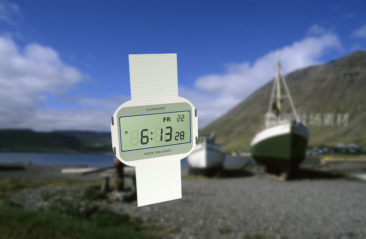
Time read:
6.13.28
